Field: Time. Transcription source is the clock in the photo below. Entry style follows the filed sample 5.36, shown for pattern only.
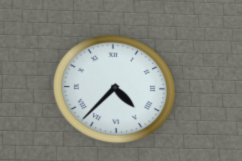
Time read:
4.37
